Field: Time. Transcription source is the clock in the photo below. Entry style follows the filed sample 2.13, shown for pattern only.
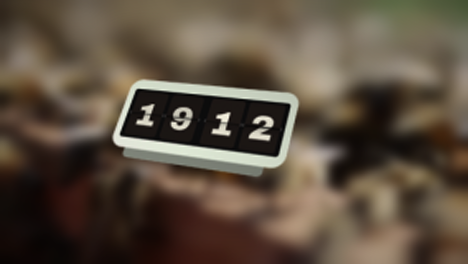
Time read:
19.12
